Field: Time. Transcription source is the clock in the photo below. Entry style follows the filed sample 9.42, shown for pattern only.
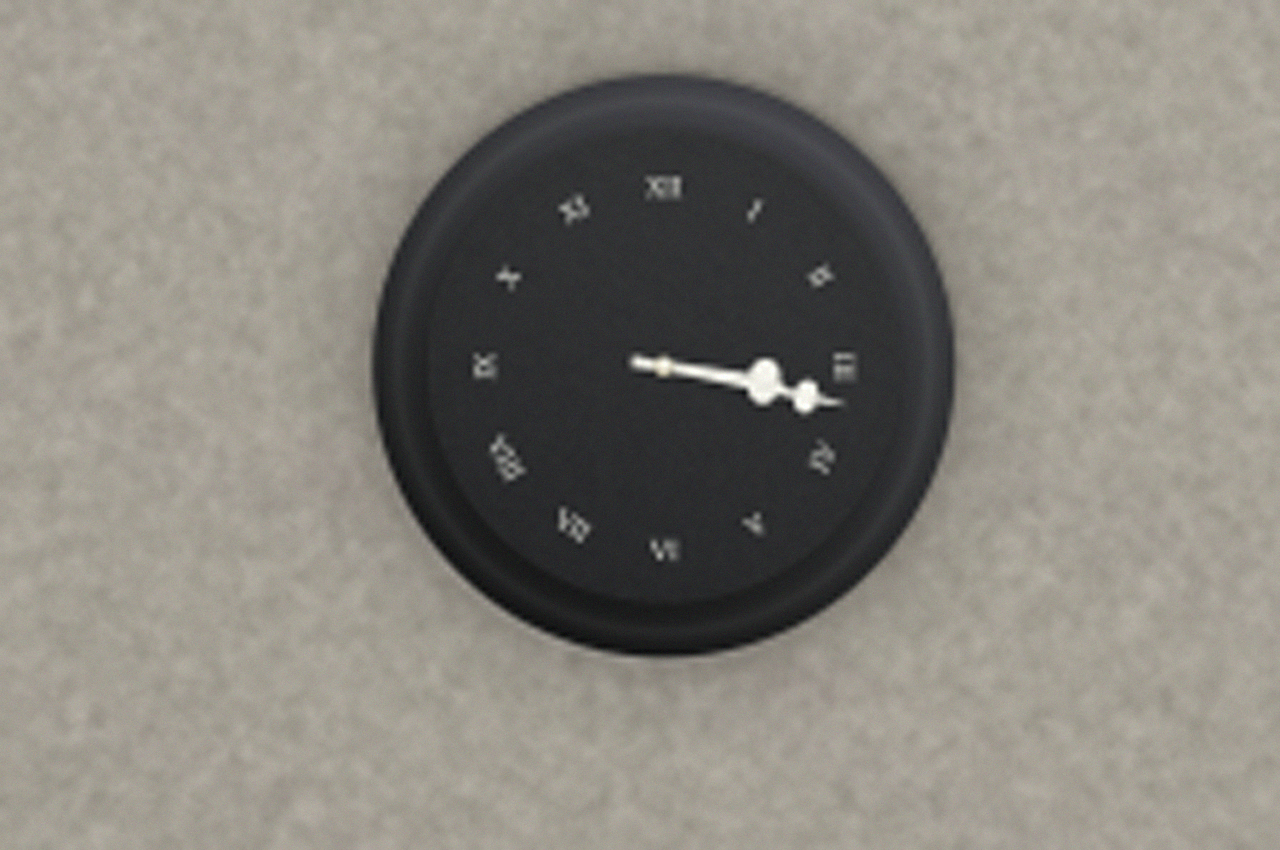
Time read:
3.17
